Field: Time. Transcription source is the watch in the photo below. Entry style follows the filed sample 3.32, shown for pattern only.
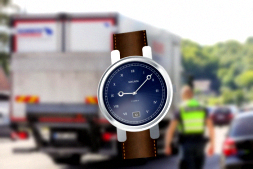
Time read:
9.08
